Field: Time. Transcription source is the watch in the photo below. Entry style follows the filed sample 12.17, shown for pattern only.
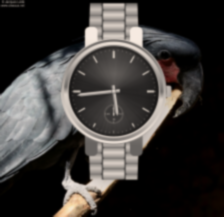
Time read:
5.44
